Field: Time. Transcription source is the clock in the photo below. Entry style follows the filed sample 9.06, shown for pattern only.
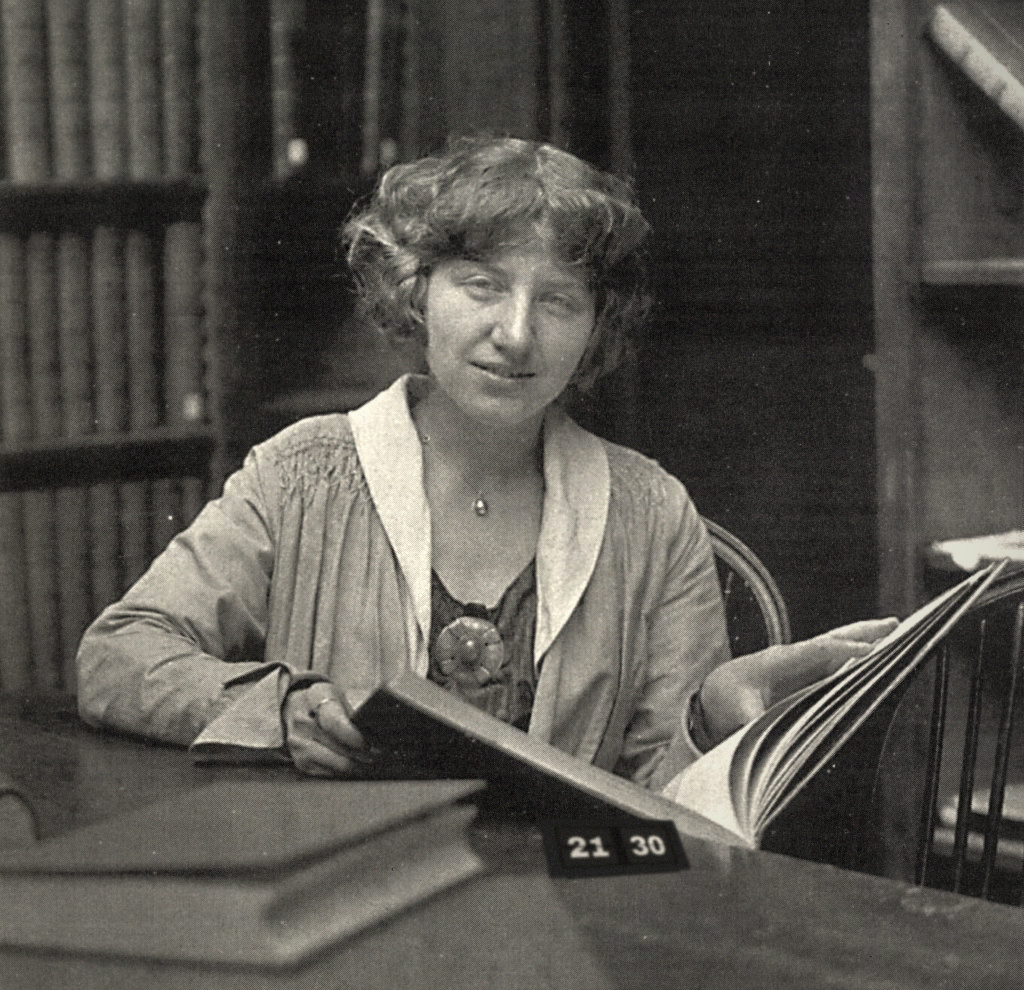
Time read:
21.30
